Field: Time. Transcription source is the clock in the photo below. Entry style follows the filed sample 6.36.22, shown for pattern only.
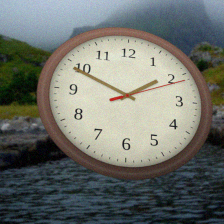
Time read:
1.49.11
